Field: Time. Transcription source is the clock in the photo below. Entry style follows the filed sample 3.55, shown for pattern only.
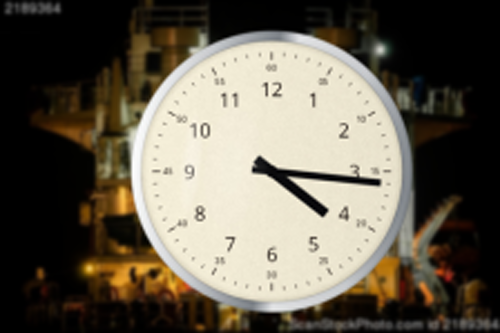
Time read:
4.16
